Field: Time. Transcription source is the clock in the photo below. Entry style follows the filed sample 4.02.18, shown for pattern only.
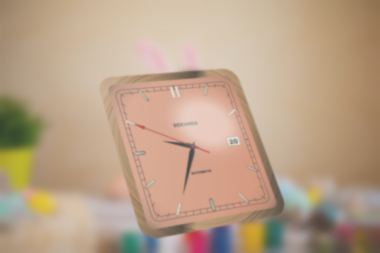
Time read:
9.34.50
